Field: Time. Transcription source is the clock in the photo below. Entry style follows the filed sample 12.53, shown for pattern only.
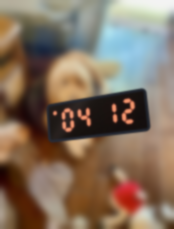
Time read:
4.12
